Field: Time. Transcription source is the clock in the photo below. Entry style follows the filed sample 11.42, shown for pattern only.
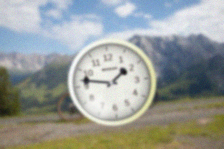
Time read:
1.47
